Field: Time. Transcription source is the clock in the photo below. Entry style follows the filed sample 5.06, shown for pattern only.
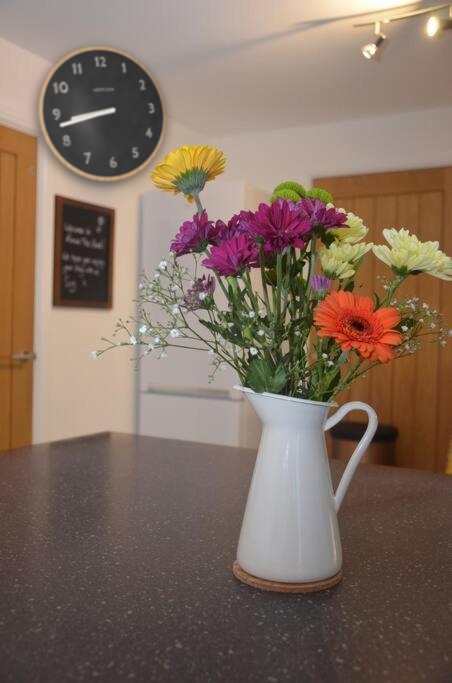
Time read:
8.43
